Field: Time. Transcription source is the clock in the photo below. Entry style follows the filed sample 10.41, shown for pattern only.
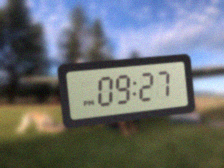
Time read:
9.27
